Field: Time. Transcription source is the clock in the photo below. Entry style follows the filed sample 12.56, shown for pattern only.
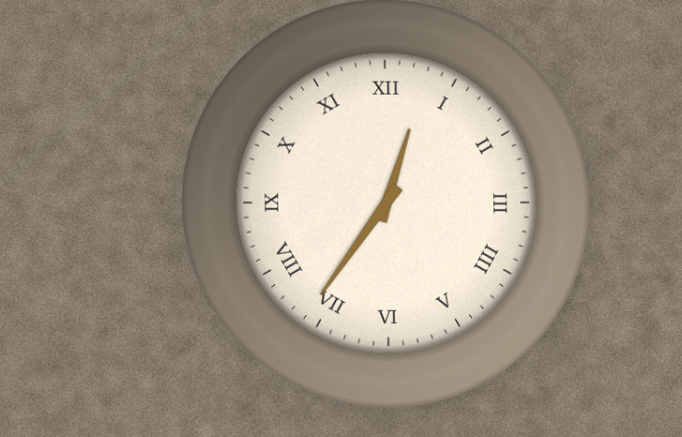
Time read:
12.36
